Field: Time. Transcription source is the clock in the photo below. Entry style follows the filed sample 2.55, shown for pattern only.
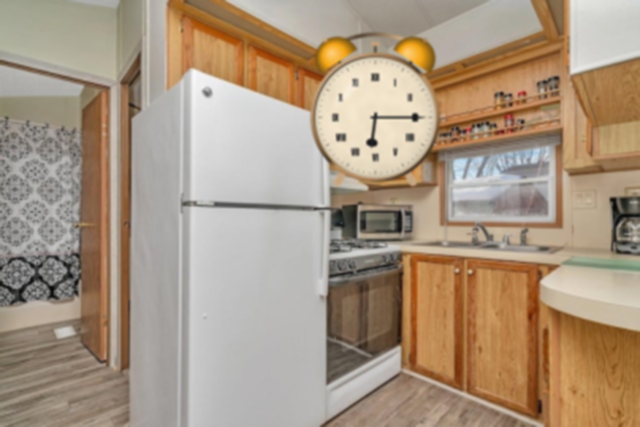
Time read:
6.15
